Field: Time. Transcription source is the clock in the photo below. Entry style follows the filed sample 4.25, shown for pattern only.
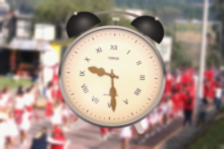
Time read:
9.29
